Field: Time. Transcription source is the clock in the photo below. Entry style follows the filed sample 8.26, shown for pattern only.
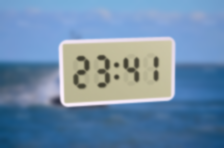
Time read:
23.41
